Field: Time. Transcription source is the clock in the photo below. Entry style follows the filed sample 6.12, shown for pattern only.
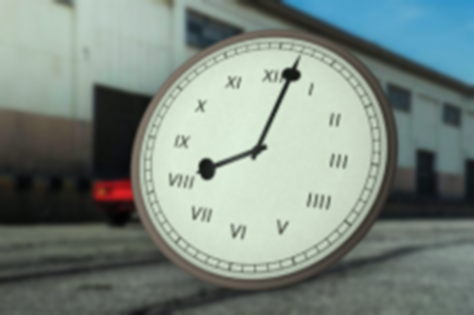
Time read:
8.02
